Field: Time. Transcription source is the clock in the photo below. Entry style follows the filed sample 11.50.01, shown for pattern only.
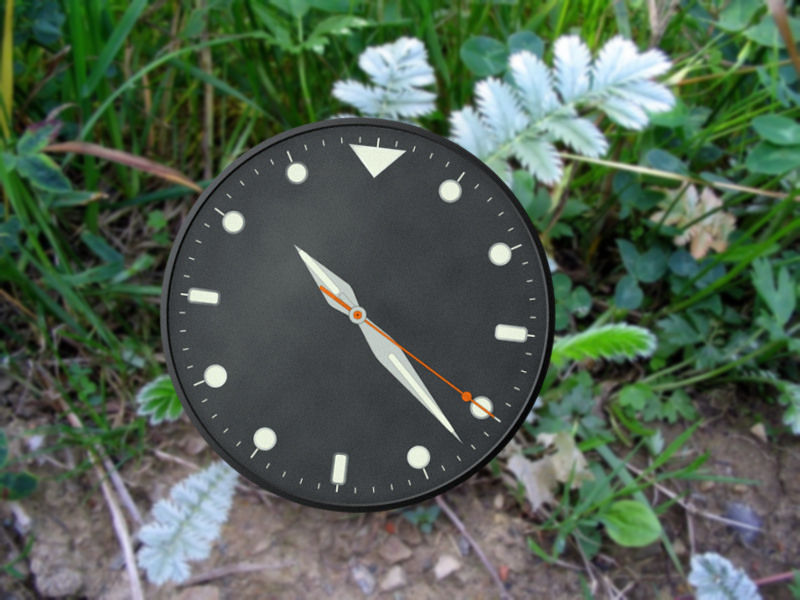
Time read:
10.22.20
